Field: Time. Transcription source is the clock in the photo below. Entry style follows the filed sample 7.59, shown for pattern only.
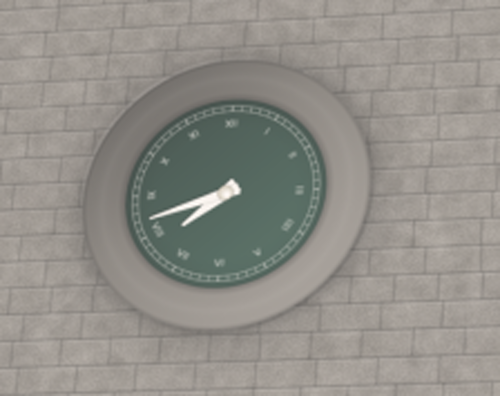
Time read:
7.42
